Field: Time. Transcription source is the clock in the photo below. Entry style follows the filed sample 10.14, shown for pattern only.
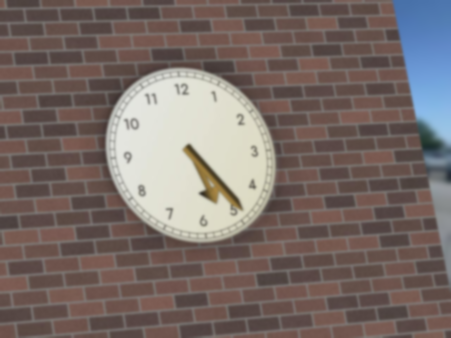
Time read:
5.24
